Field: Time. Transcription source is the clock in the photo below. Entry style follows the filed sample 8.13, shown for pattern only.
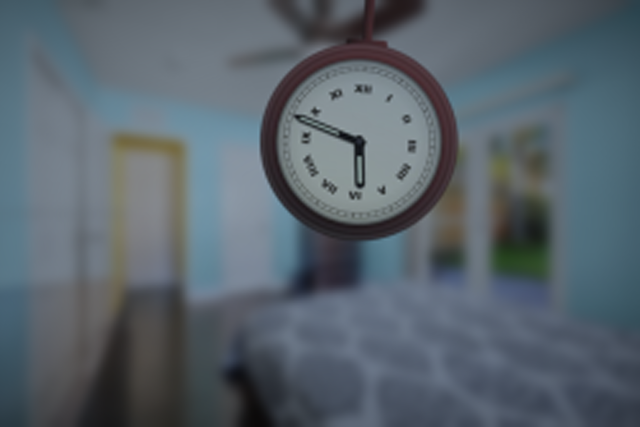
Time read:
5.48
